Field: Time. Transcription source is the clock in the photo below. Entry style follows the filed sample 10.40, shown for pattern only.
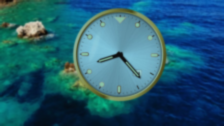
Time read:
8.23
